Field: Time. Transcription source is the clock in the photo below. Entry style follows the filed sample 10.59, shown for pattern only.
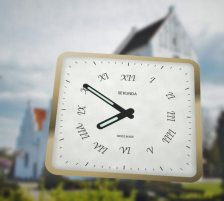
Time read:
7.51
